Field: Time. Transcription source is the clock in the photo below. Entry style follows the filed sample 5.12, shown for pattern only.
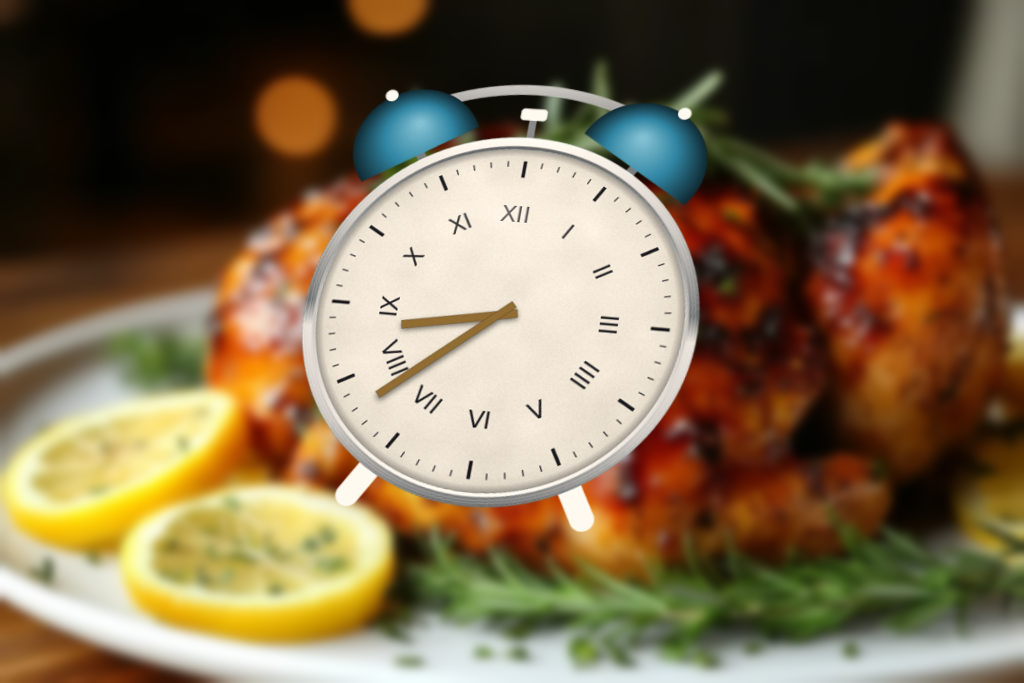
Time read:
8.38
